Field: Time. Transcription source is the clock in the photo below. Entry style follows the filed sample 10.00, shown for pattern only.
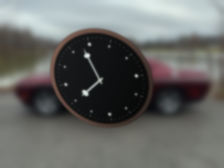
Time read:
7.58
